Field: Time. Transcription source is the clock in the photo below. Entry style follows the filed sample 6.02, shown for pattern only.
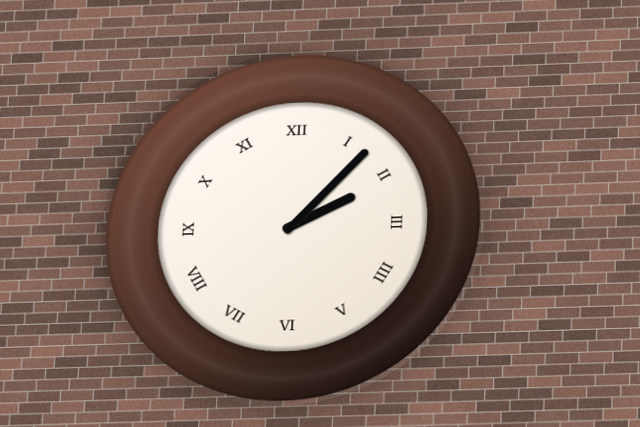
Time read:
2.07
